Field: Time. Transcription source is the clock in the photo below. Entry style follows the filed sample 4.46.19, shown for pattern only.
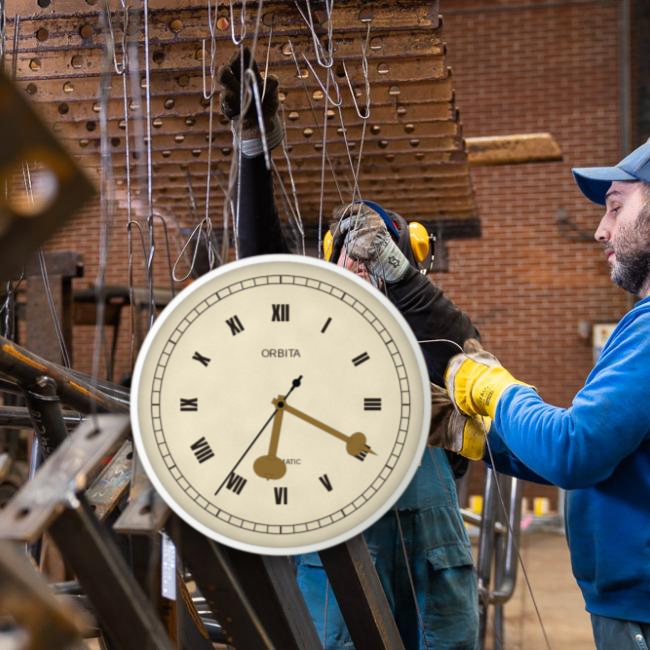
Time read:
6.19.36
